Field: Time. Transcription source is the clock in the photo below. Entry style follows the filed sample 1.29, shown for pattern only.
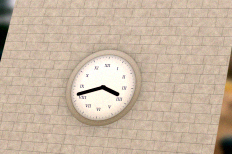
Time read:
3.42
